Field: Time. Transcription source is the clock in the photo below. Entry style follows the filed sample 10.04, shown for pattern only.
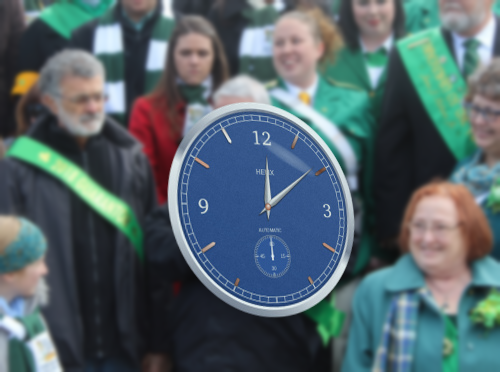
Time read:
12.09
